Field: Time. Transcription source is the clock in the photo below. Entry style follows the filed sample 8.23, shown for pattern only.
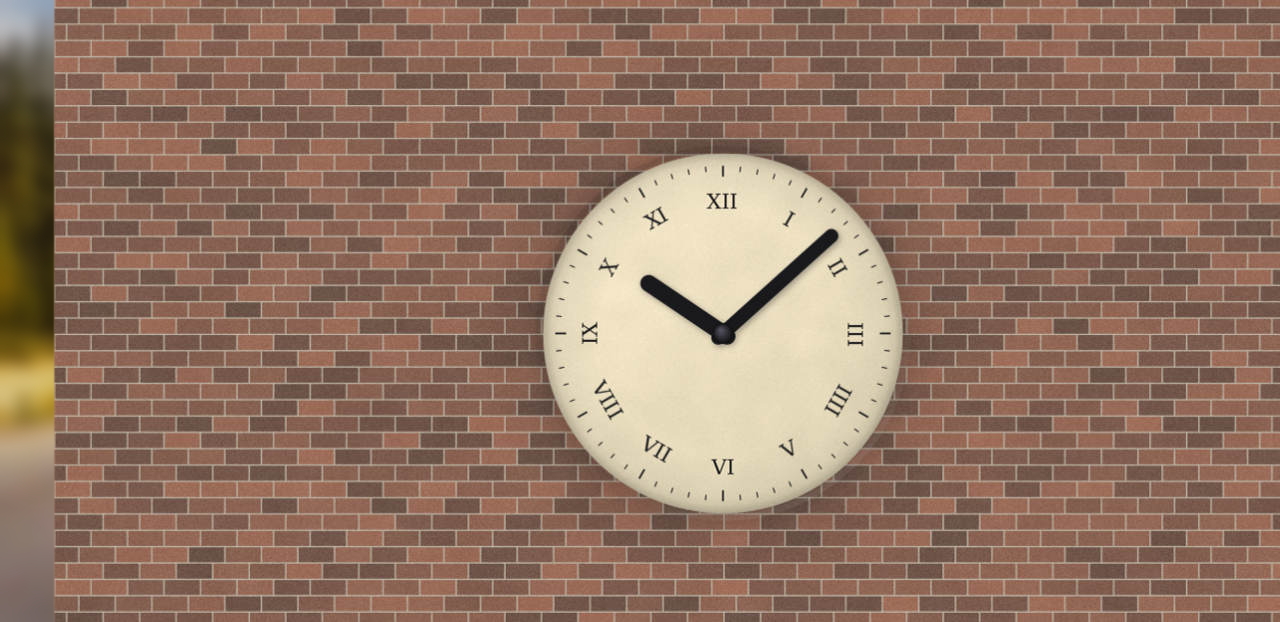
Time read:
10.08
